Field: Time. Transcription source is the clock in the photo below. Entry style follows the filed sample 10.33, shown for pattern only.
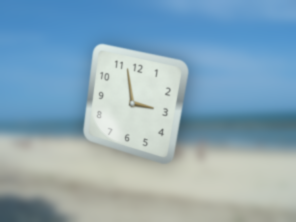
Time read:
2.57
